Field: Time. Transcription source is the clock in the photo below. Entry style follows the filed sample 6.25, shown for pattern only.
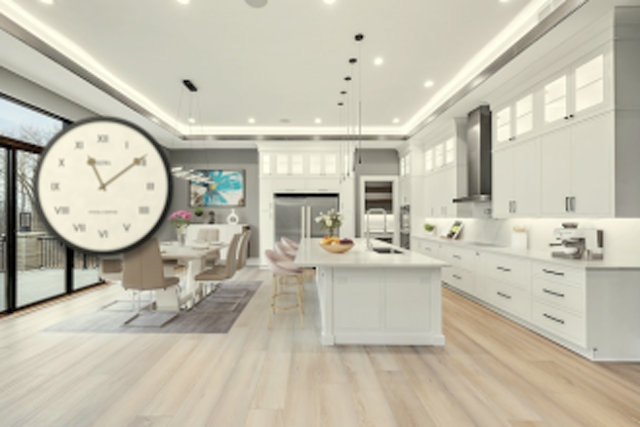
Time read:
11.09
